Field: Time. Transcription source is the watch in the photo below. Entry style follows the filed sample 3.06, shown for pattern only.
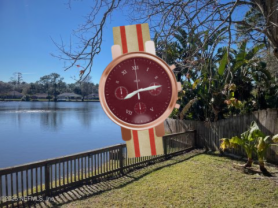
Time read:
8.14
